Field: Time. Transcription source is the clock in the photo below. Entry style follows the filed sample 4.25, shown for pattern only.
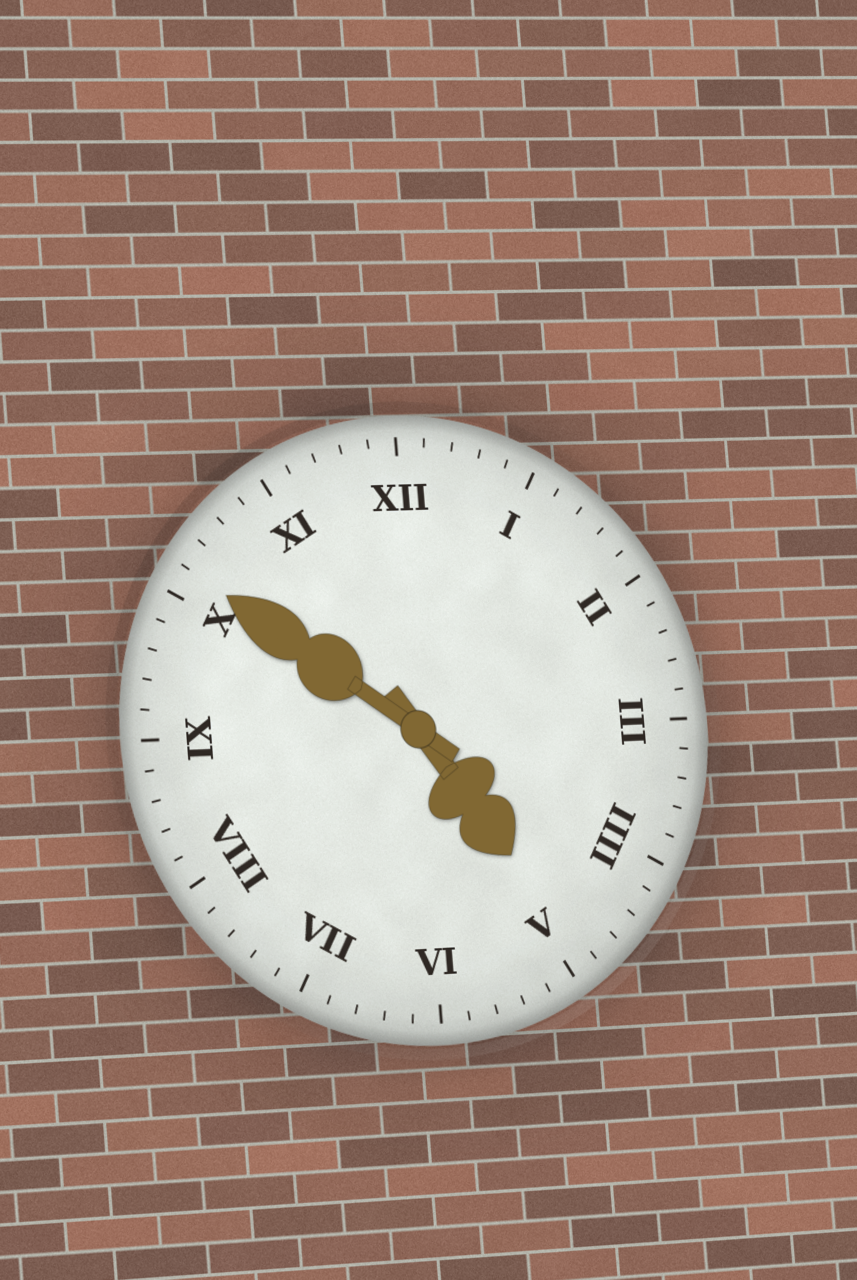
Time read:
4.51
